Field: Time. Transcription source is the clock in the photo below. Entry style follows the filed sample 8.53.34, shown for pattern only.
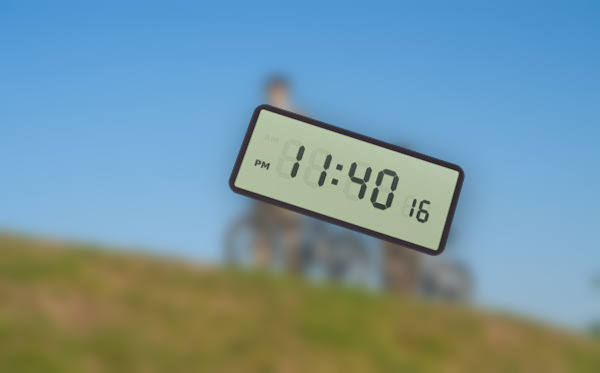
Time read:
11.40.16
